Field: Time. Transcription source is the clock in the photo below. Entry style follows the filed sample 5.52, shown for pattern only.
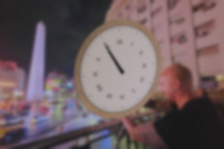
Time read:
10.55
